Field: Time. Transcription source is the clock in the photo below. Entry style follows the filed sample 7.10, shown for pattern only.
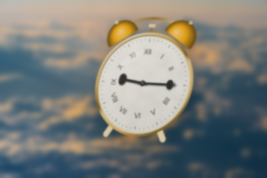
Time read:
9.15
